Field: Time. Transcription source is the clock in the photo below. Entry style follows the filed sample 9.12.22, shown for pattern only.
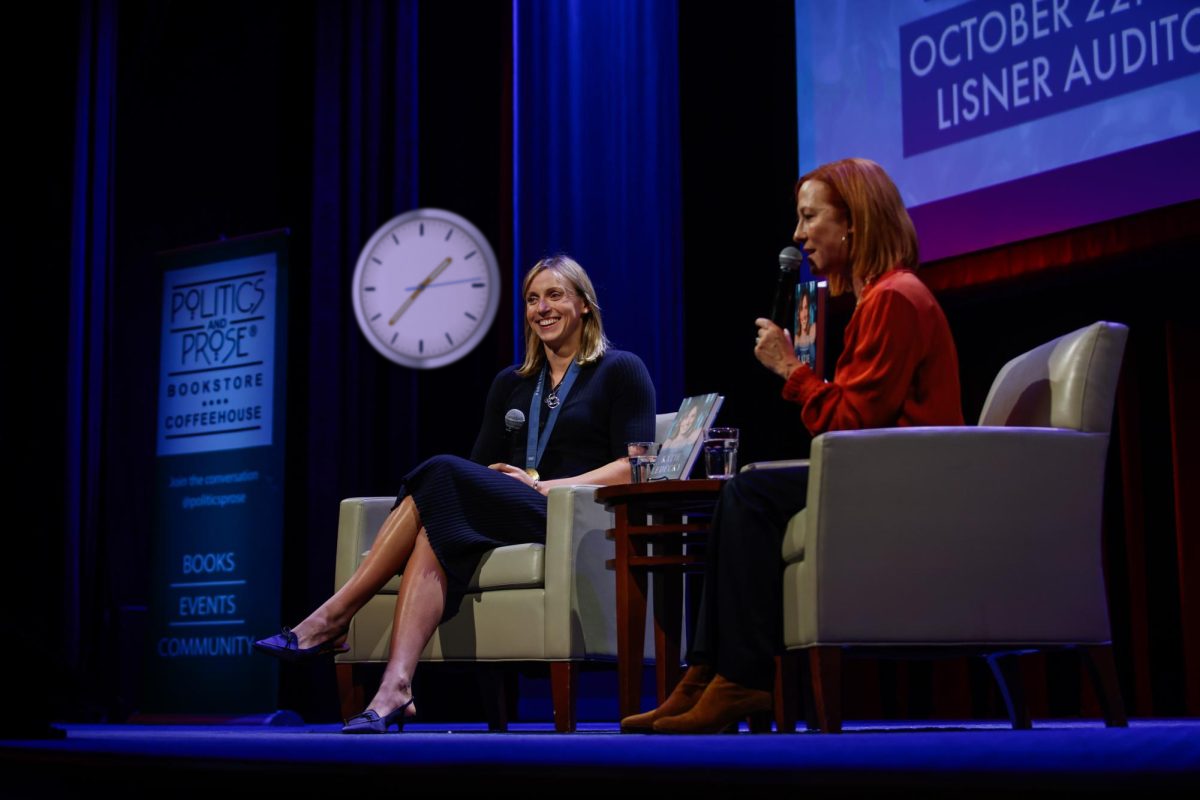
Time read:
1.37.14
